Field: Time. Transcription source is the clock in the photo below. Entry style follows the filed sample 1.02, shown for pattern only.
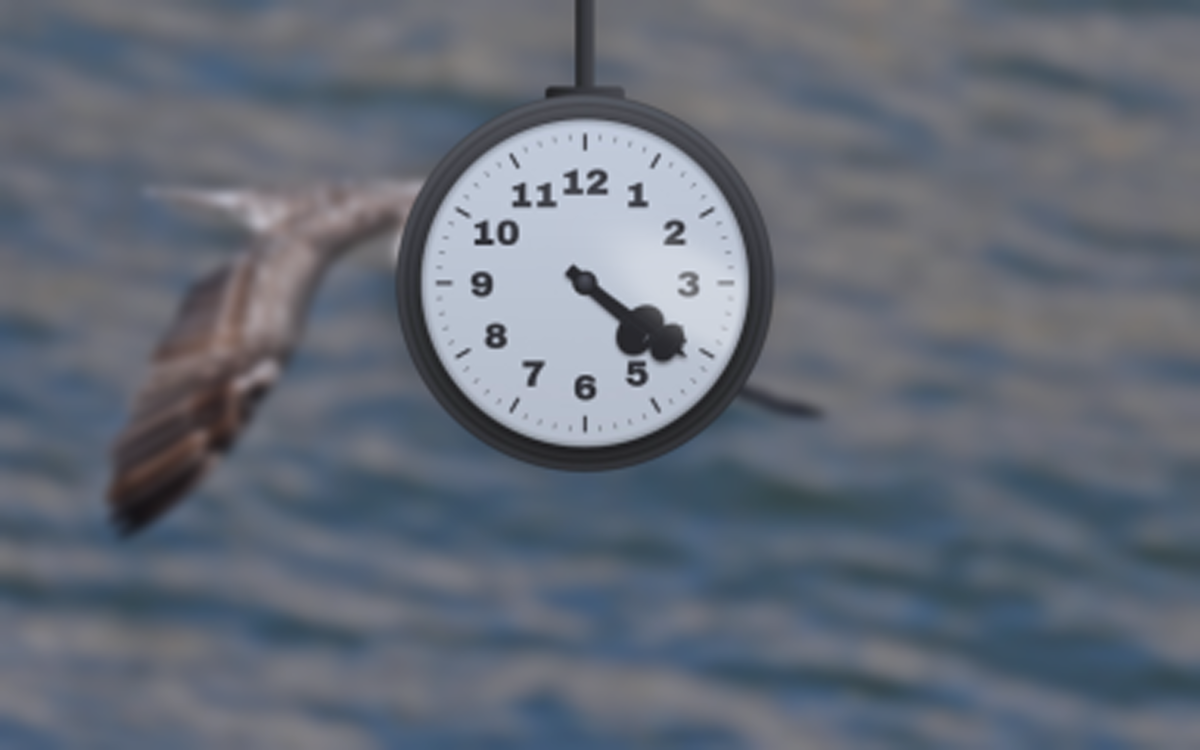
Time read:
4.21
